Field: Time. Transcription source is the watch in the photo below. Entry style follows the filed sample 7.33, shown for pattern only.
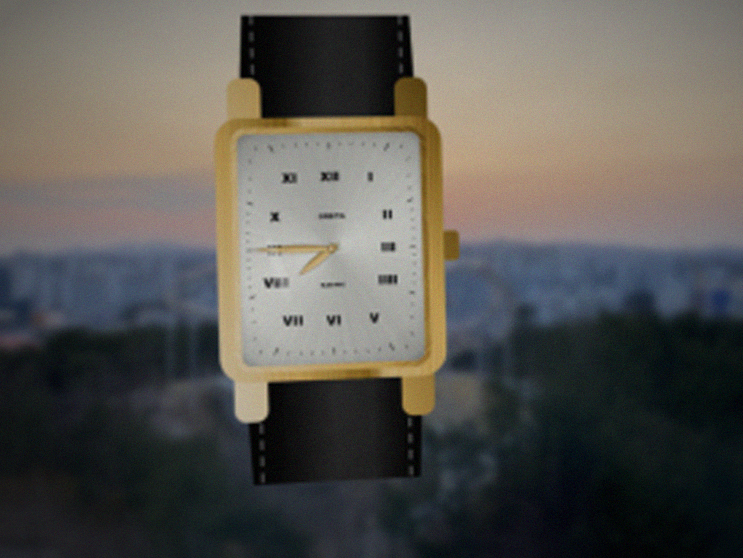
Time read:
7.45
